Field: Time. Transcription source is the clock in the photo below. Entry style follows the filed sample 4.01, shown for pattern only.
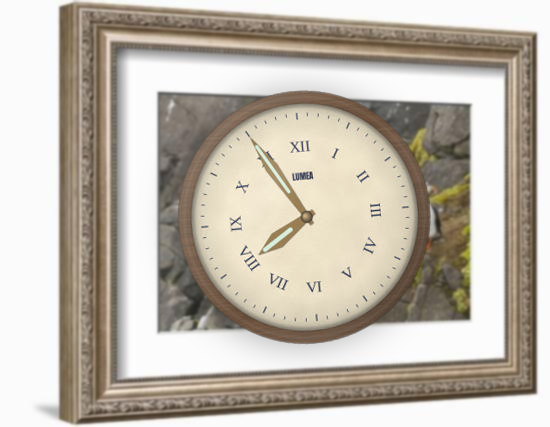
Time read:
7.55
